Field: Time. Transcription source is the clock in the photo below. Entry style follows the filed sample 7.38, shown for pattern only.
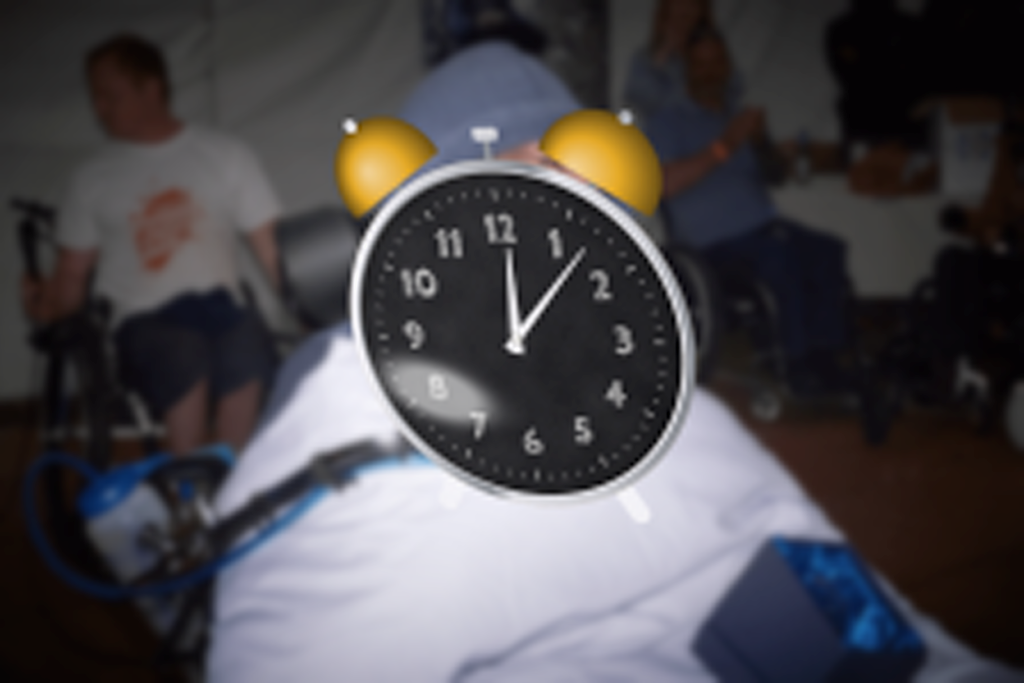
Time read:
12.07
